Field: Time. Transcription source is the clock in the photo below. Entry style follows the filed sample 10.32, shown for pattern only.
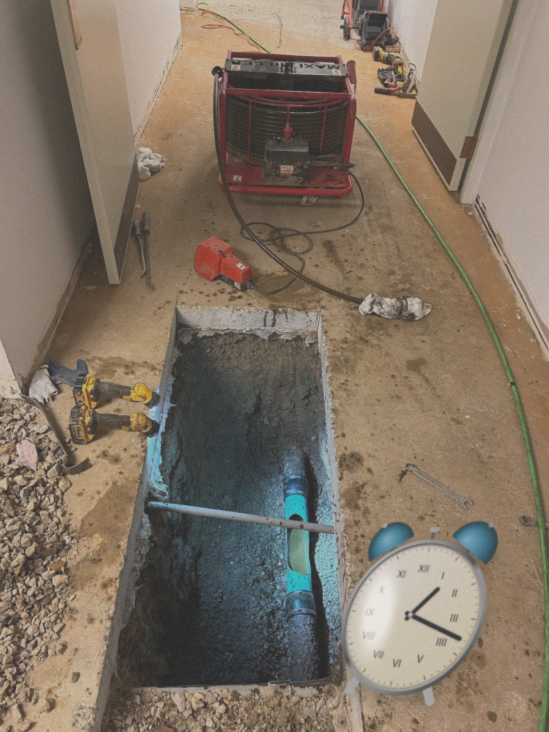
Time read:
1.18
